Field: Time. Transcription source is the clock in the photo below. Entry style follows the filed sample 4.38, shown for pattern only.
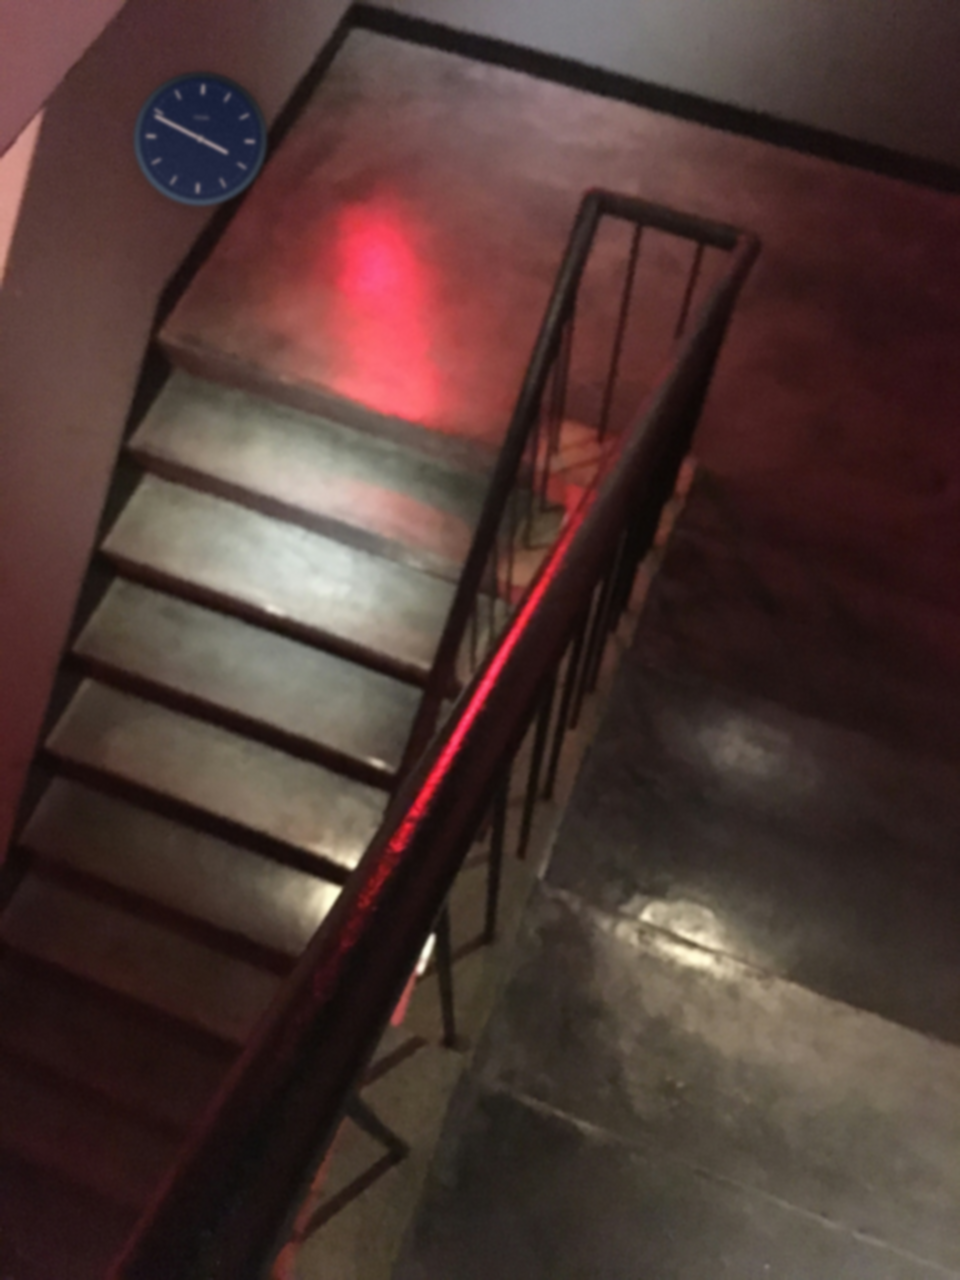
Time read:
3.49
